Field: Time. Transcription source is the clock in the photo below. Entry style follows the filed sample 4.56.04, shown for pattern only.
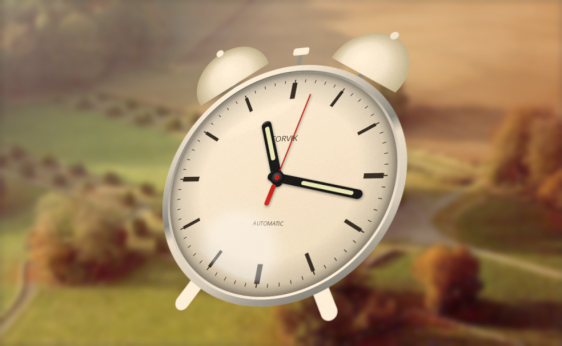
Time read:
11.17.02
